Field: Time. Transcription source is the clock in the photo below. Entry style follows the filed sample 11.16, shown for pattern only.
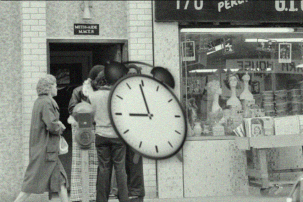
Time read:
8.59
